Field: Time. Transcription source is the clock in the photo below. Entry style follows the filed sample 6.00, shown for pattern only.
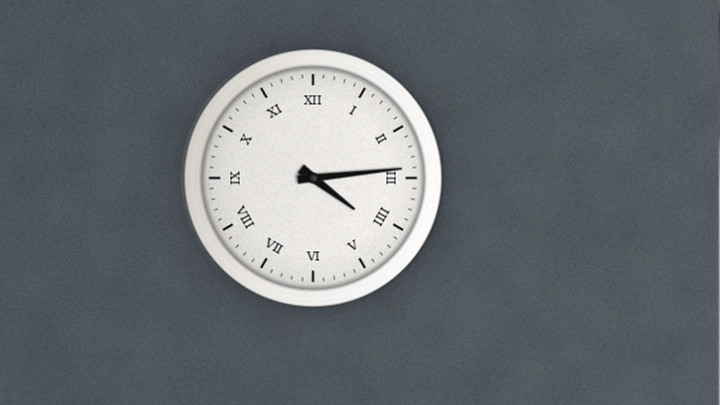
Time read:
4.14
